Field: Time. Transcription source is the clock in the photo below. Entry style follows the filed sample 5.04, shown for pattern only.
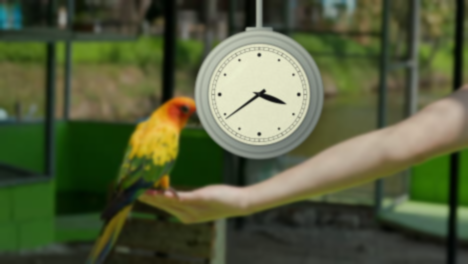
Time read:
3.39
